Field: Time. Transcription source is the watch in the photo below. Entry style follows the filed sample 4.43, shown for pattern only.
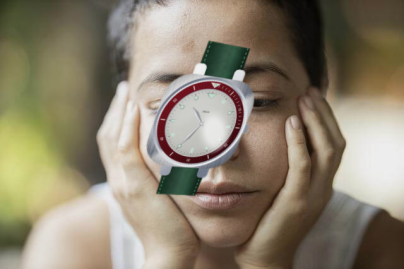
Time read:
10.35
